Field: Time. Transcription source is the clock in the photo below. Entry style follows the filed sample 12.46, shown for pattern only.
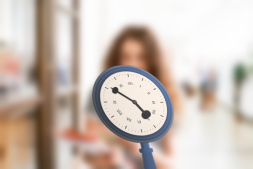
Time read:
4.51
